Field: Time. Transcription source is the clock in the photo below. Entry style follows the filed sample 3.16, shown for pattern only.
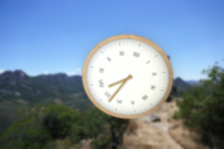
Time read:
7.33
